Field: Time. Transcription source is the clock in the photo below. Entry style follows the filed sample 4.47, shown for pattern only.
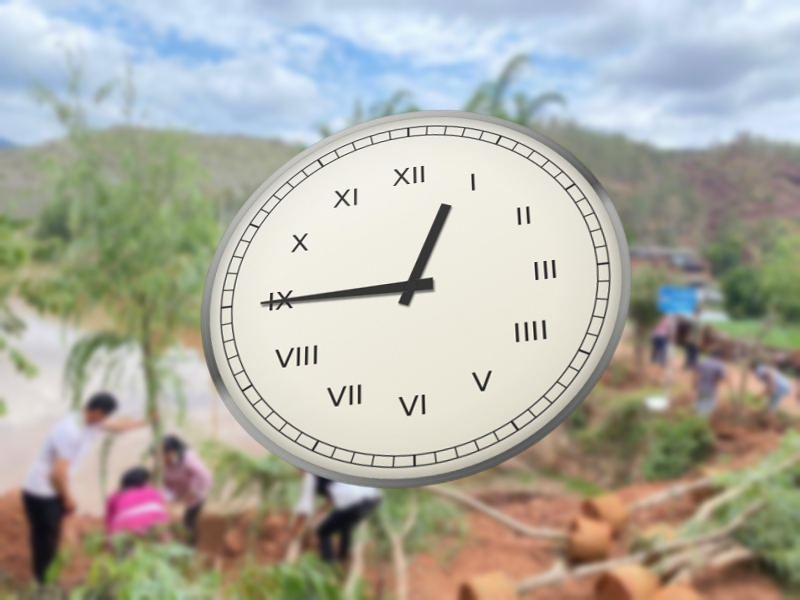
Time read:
12.45
